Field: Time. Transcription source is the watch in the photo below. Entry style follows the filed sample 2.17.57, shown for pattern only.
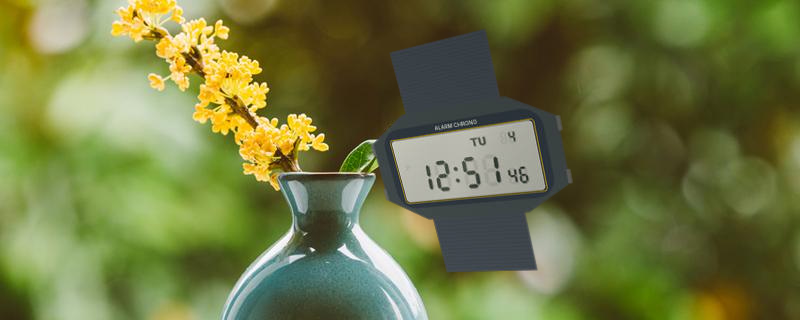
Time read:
12.51.46
